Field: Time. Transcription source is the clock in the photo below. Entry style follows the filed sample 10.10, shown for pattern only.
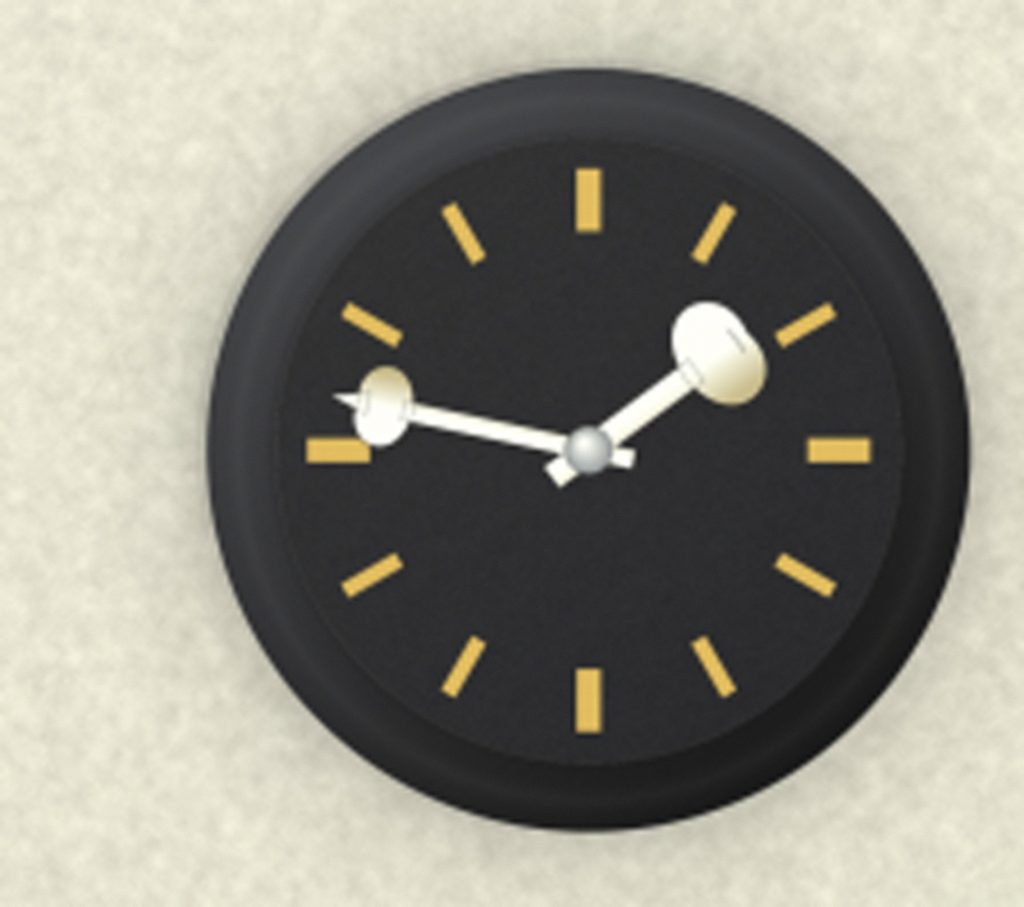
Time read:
1.47
